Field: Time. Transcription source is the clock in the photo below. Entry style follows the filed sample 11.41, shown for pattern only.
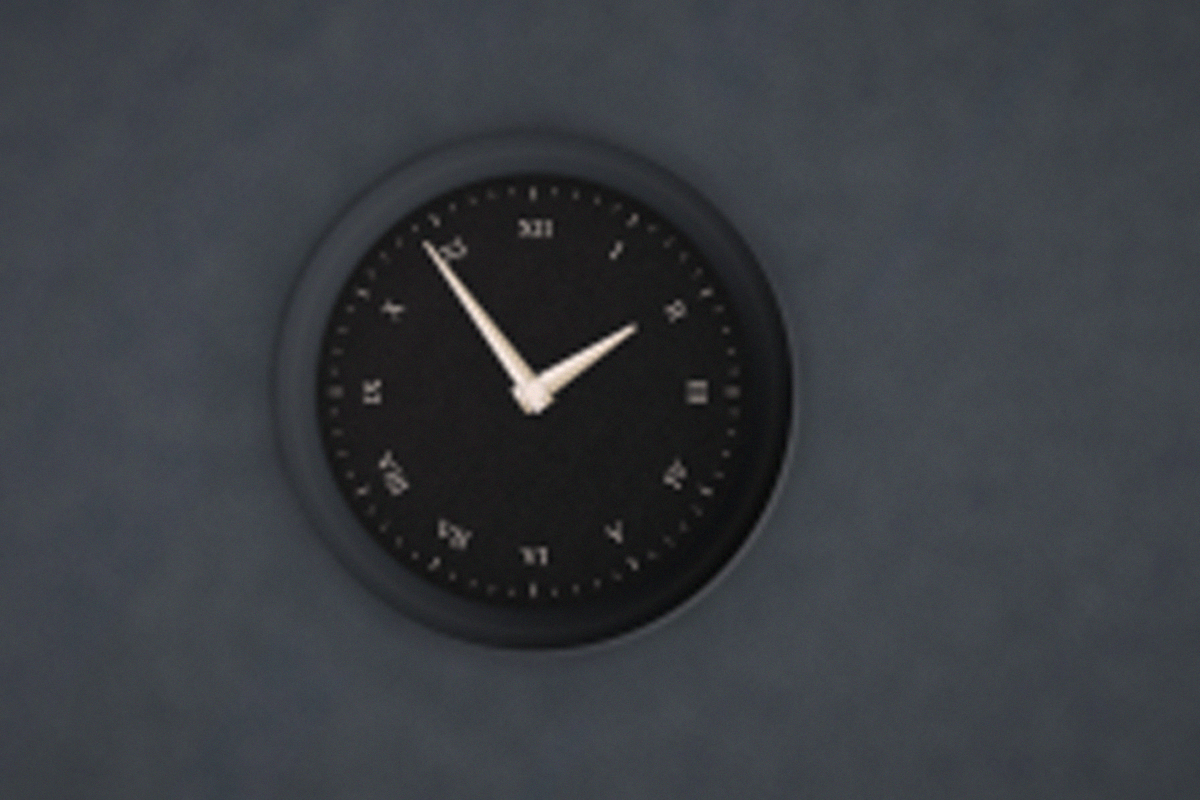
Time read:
1.54
